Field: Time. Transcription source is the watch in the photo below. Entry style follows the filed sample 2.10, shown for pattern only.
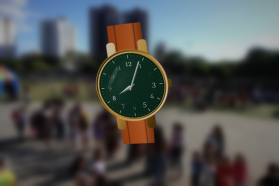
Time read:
8.04
